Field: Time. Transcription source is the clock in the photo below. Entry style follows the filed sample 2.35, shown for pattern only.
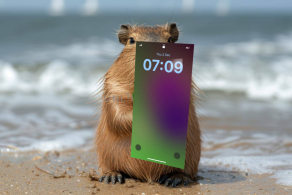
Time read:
7.09
